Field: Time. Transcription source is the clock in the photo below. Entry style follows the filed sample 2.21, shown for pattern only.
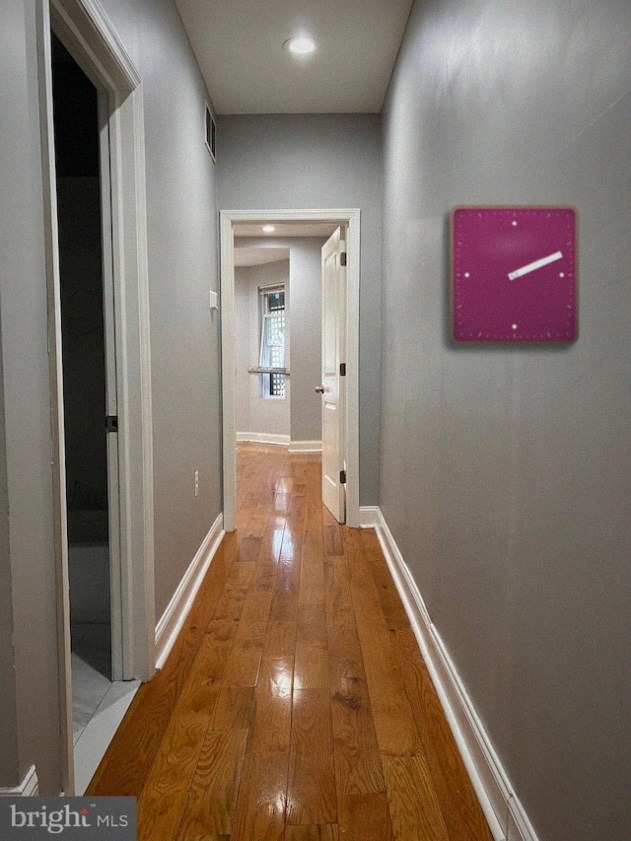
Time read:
2.11
